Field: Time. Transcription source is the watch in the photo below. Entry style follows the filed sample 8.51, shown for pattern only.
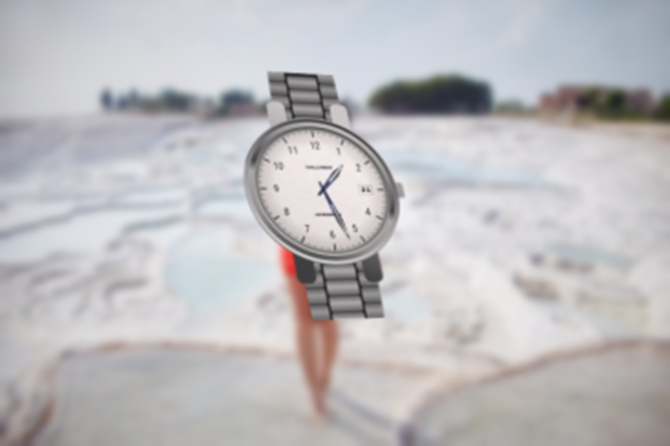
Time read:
1.27
